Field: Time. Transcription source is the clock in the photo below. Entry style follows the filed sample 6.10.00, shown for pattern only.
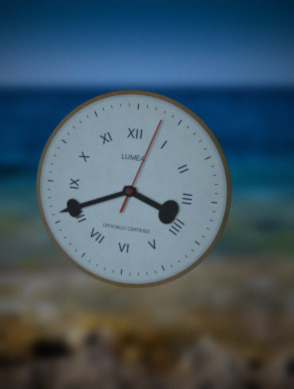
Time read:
3.41.03
